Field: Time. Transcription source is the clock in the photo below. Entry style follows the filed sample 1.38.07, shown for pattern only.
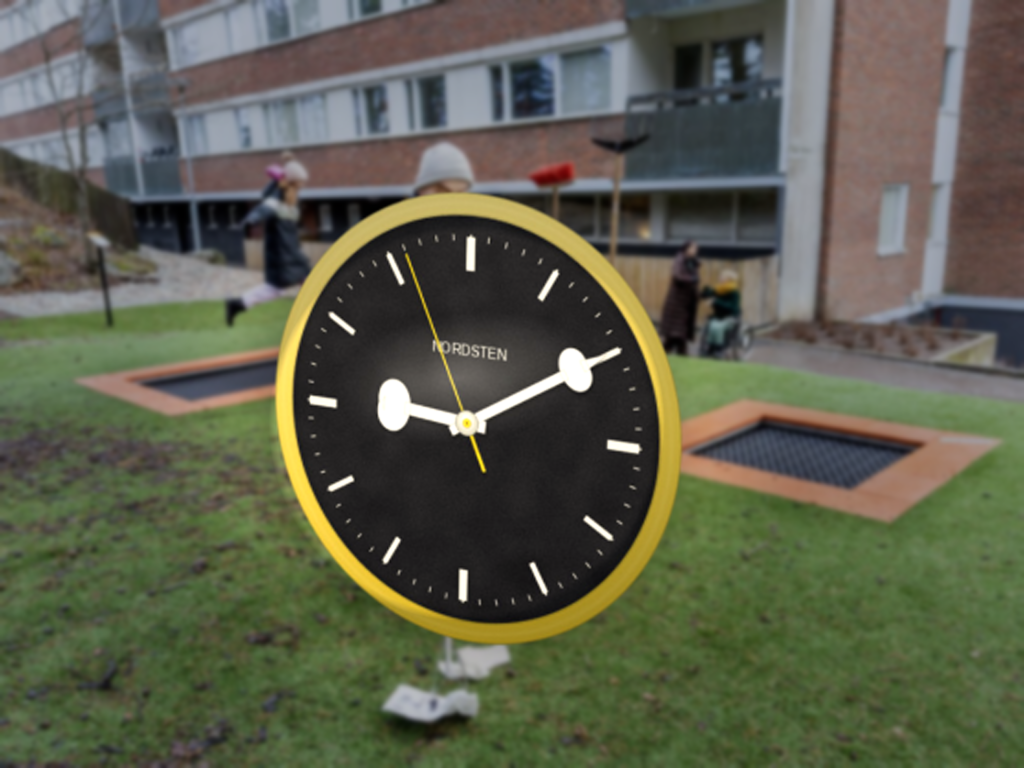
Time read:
9.09.56
